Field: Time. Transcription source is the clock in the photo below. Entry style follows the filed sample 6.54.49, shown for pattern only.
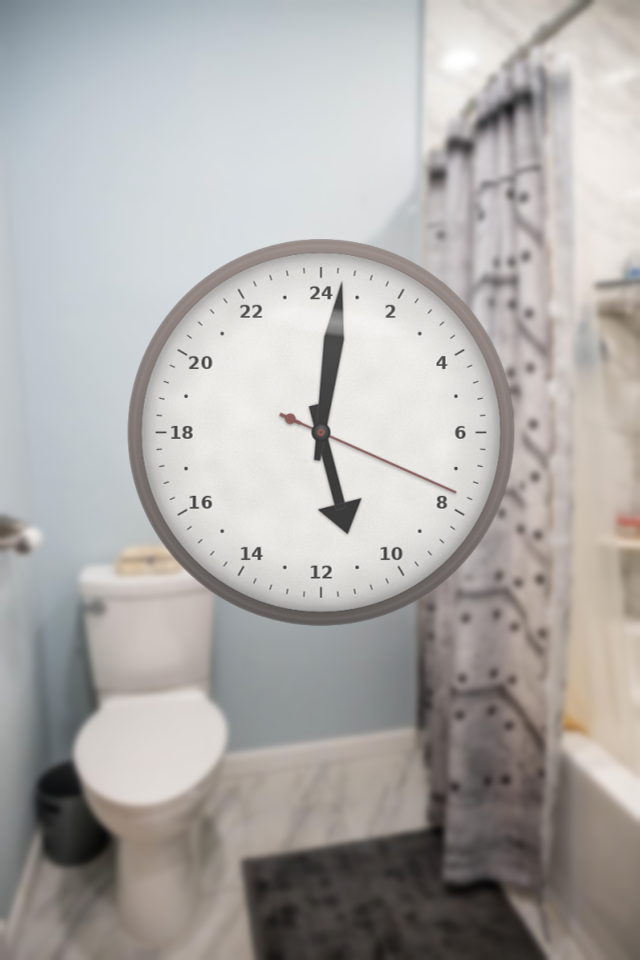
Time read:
11.01.19
